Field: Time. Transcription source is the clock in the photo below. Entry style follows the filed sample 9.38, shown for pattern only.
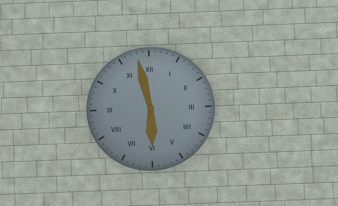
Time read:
5.58
